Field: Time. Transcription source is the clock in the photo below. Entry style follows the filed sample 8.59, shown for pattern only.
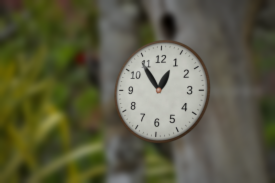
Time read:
12.54
